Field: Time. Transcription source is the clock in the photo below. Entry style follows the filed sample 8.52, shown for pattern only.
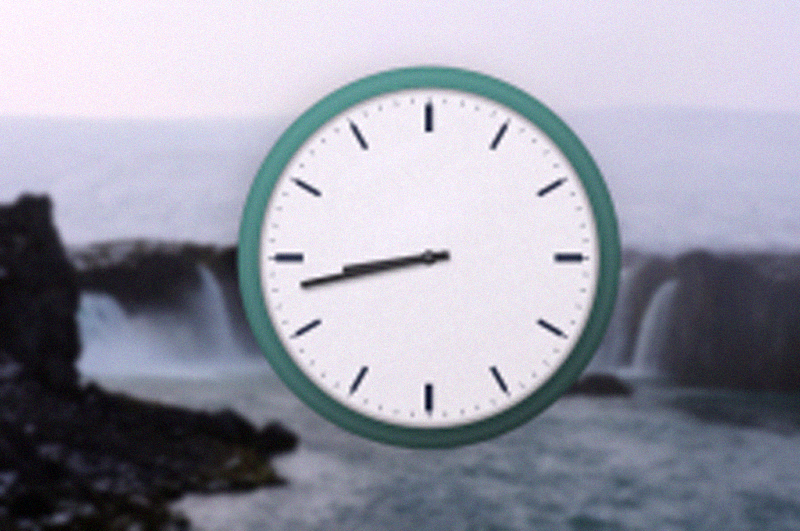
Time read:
8.43
